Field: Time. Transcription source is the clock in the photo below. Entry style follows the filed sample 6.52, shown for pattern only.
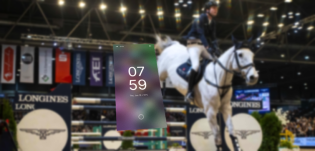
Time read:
7.59
